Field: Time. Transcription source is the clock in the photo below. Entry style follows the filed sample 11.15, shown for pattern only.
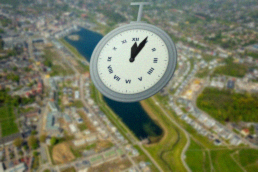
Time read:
12.04
